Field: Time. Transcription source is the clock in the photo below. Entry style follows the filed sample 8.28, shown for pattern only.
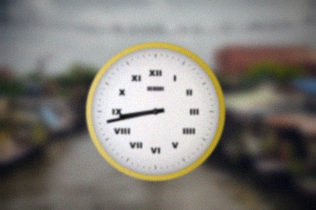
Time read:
8.43
